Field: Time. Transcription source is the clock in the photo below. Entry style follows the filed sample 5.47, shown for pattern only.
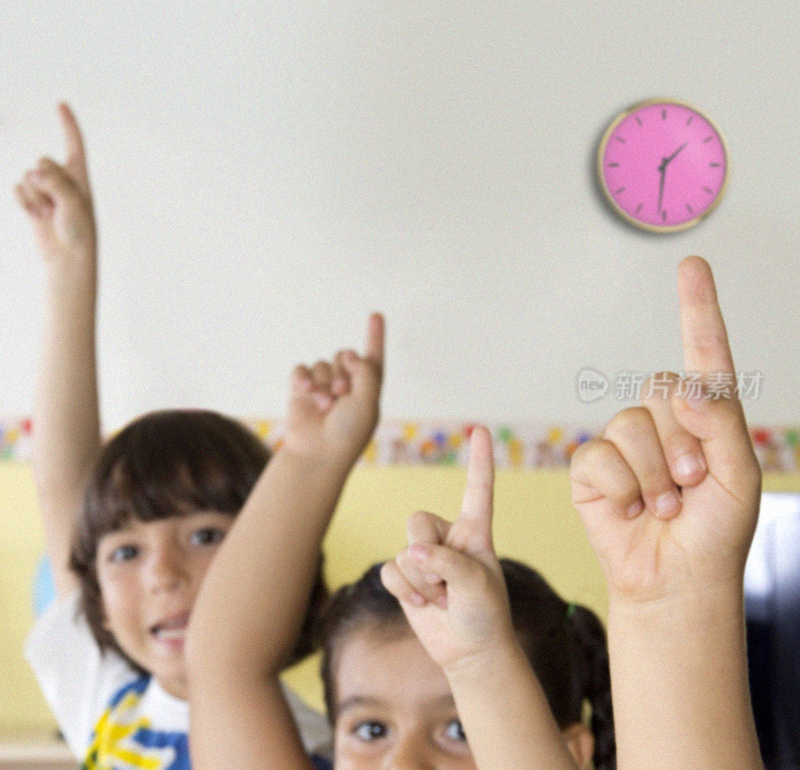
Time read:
1.31
